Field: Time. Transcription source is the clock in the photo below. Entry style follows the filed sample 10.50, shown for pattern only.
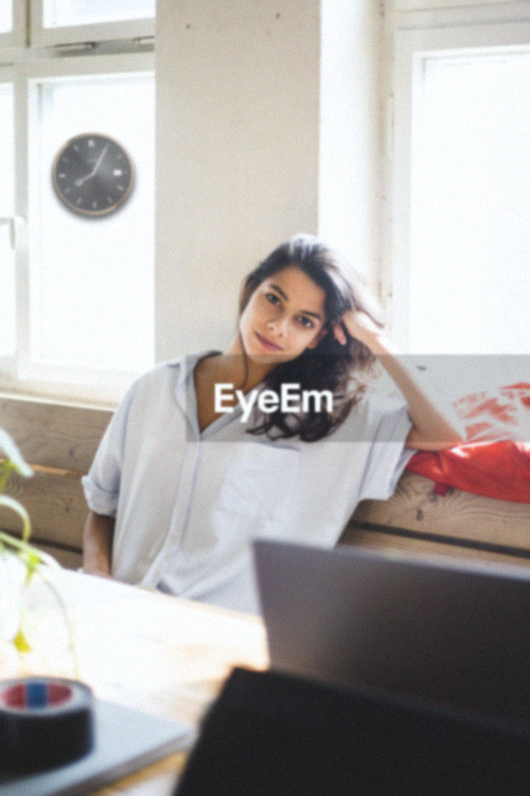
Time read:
8.05
